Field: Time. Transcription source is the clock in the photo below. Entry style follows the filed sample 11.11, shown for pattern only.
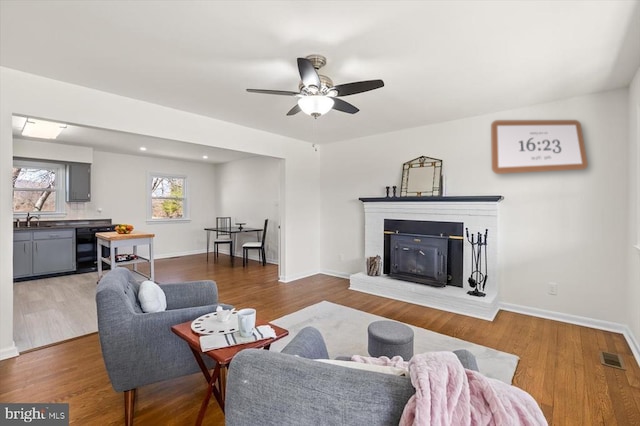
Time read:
16.23
